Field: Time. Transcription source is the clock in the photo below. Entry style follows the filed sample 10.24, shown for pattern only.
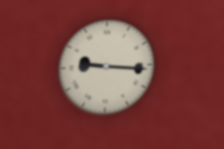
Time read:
9.16
